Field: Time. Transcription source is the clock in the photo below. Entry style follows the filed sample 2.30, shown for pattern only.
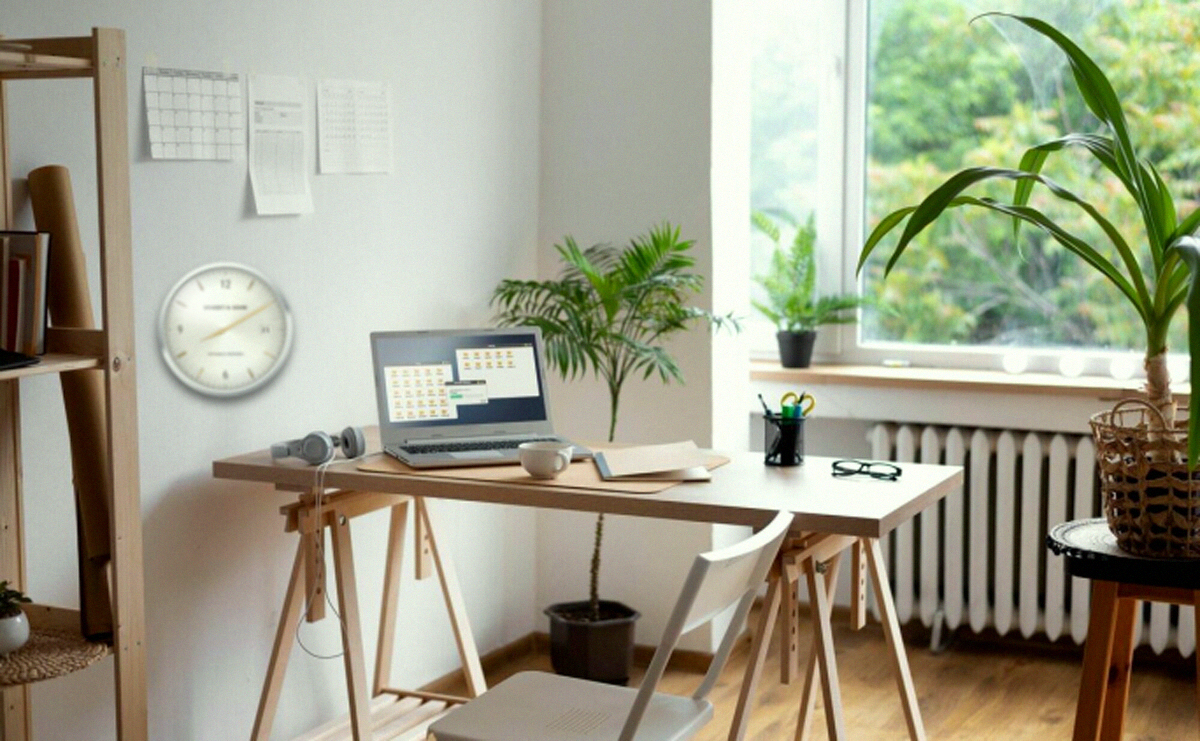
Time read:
8.10
